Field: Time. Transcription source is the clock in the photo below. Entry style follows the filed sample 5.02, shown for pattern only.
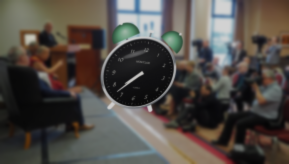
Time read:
7.37
